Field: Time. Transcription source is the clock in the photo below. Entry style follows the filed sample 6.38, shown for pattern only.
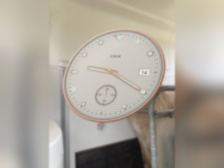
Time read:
9.20
